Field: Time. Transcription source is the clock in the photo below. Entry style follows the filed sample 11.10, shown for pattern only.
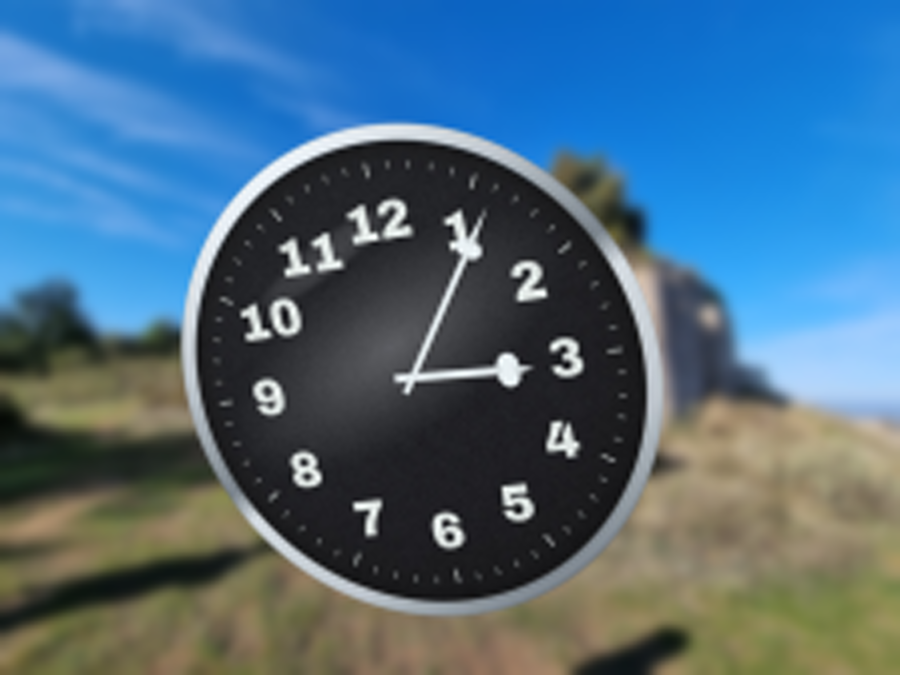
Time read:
3.06
